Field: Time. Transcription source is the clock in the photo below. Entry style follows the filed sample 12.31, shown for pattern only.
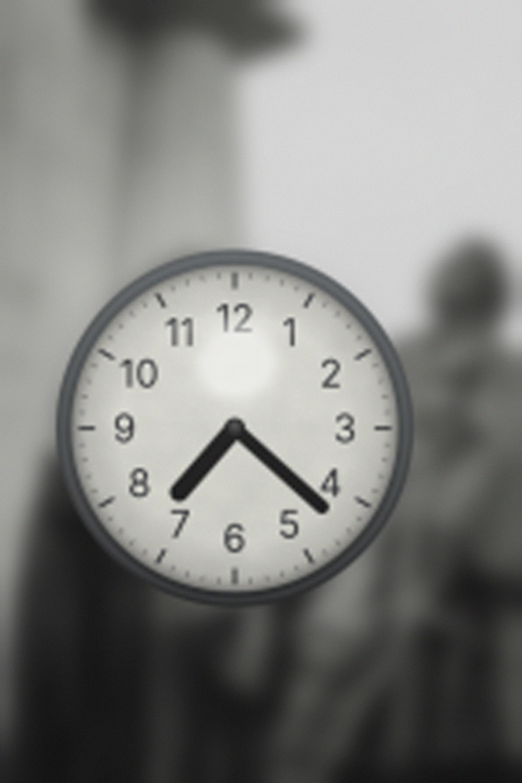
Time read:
7.22
